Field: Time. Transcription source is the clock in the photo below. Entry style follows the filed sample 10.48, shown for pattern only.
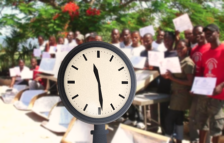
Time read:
11.29
